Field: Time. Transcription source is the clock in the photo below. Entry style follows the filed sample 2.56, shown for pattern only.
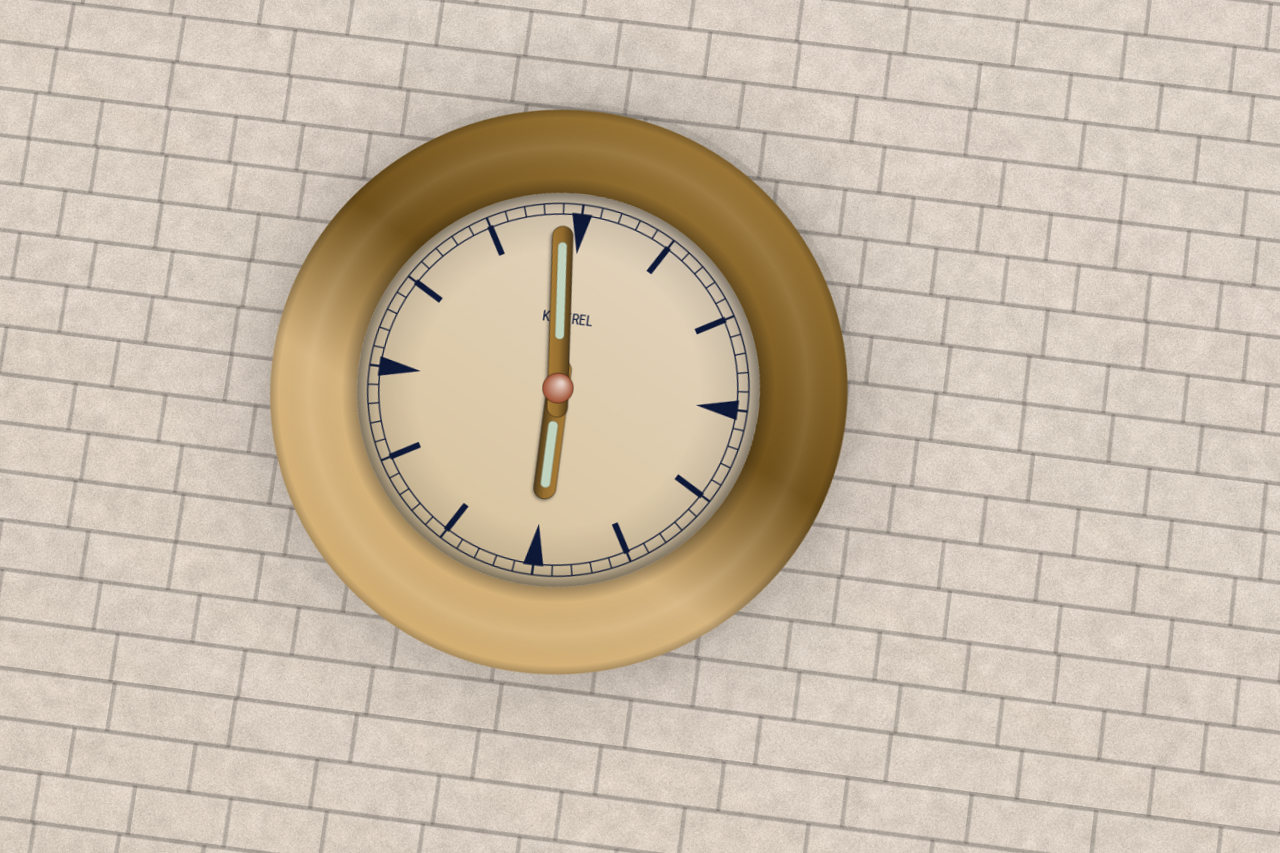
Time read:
5.59
